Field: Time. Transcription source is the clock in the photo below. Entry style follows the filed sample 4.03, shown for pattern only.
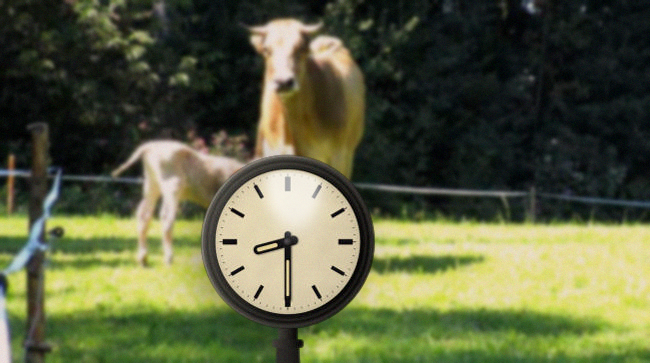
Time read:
8.30
